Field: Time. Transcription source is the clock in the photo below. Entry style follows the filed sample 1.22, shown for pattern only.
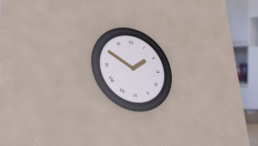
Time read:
1.50
